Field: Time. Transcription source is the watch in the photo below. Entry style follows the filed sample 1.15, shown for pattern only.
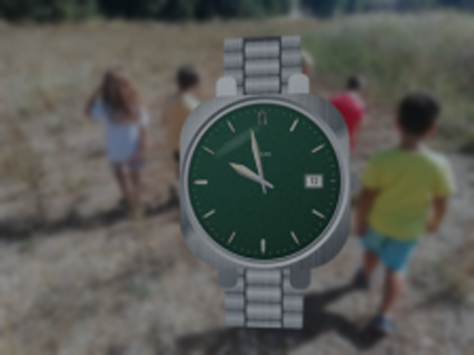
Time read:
9.58
